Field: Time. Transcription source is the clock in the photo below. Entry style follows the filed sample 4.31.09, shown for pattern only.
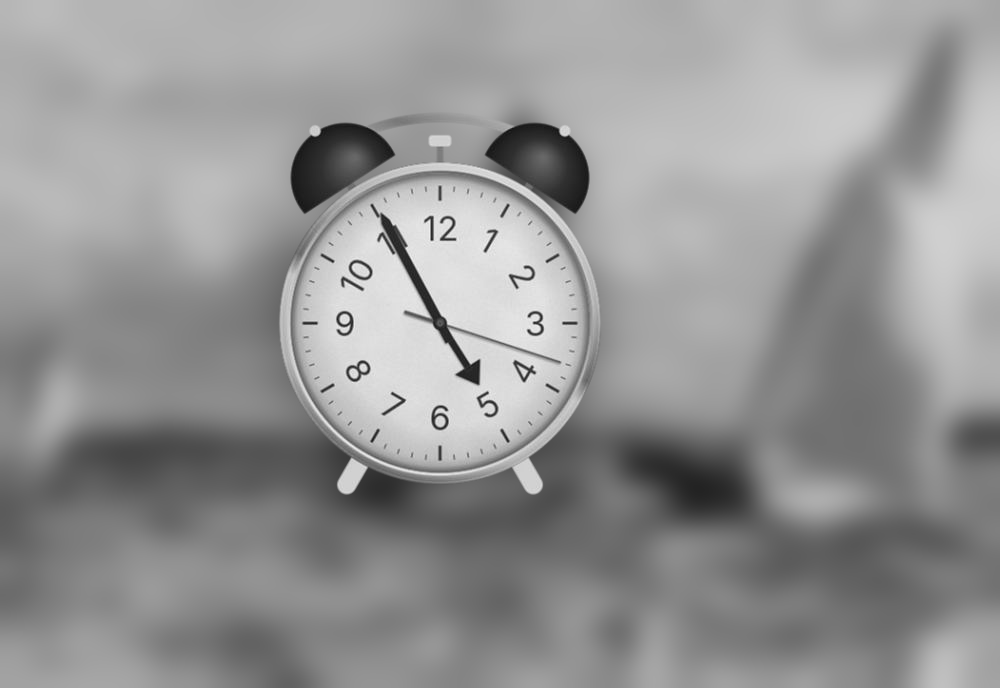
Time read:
4.55.18
